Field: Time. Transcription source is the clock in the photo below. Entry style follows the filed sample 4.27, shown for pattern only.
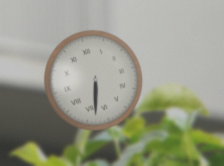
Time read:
6.33
